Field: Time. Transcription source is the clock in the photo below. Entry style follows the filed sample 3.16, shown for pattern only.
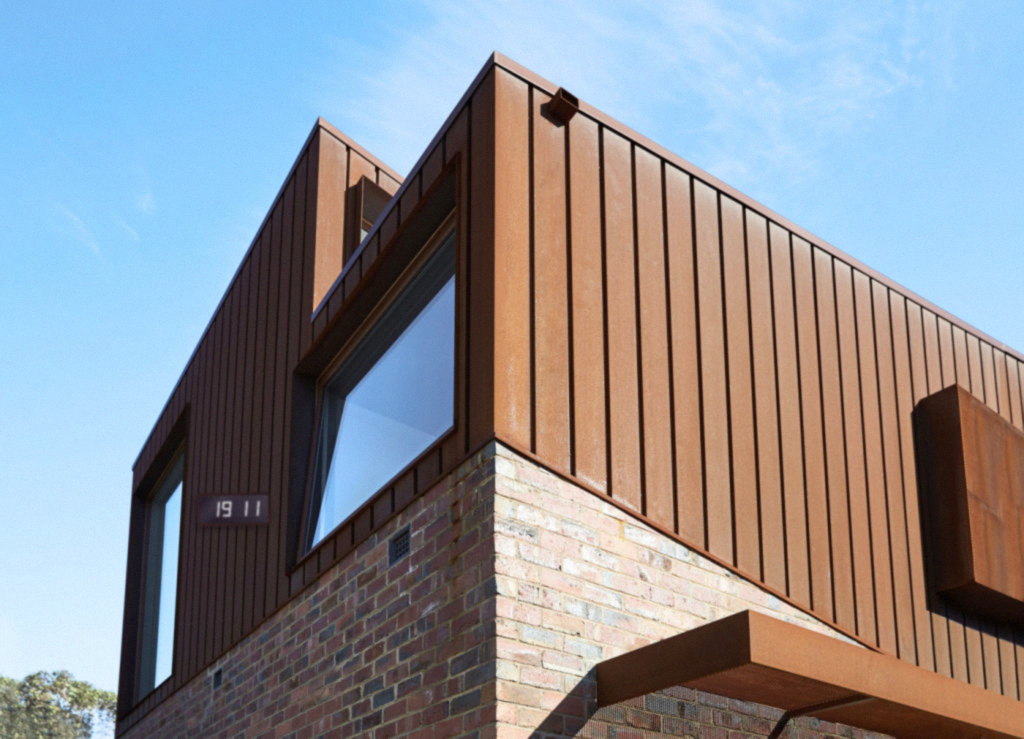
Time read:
19.11
